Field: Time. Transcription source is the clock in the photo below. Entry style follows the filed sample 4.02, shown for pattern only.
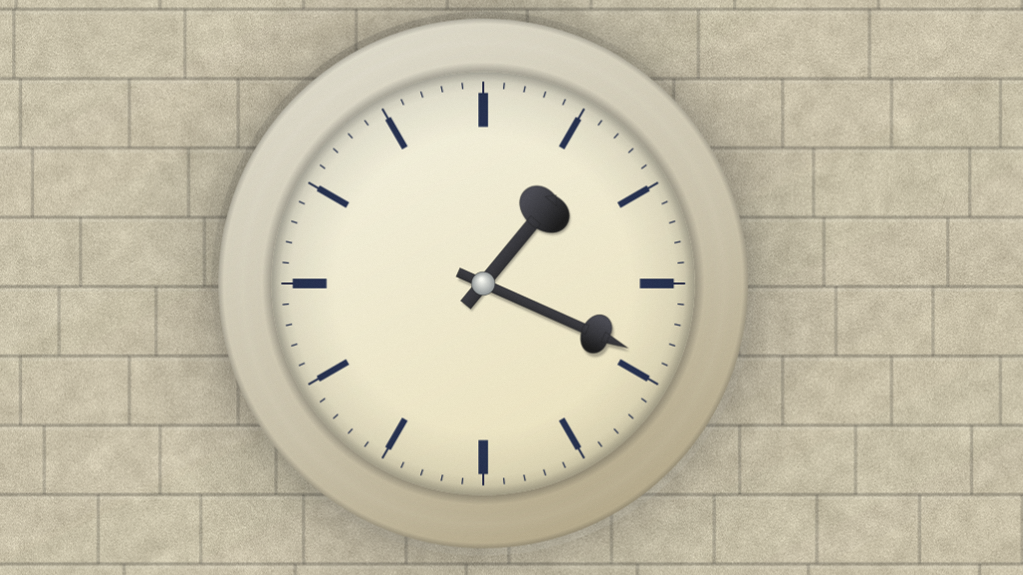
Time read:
1.19
